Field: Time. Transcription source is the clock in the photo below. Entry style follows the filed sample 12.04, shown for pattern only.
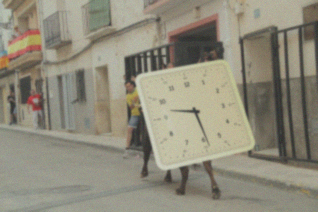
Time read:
9.29
